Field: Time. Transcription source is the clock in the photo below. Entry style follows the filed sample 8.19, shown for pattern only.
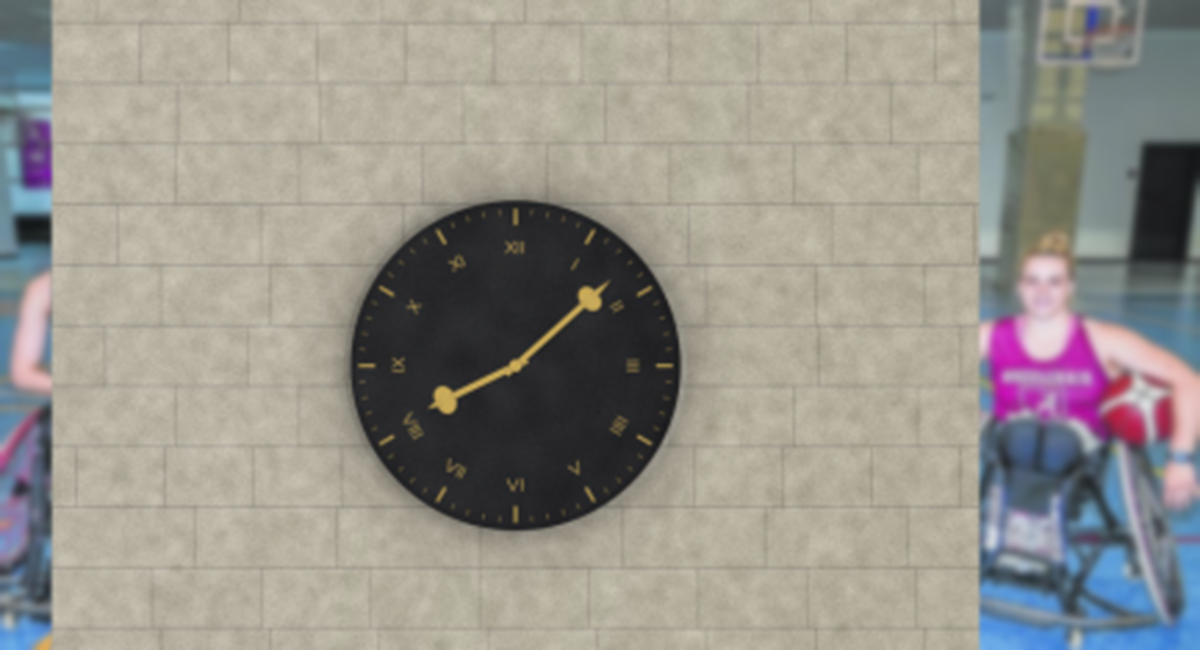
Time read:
8.08
